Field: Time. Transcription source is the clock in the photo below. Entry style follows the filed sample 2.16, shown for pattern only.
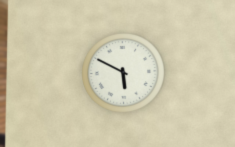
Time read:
5.50
